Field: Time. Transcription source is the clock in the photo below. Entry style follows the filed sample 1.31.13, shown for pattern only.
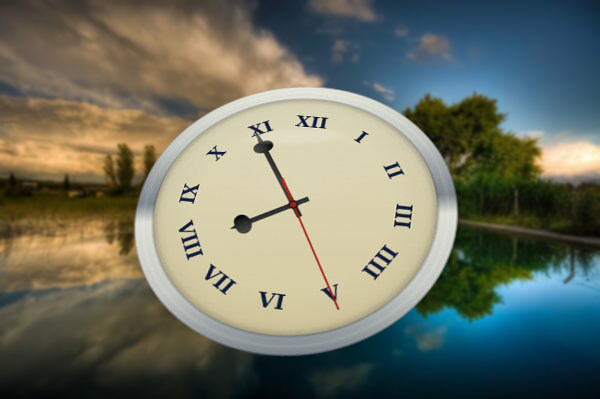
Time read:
7.54.25
